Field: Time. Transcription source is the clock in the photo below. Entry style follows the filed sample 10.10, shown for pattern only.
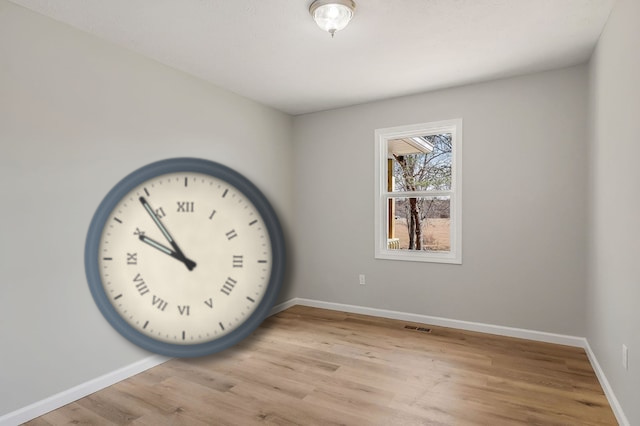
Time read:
9.54
